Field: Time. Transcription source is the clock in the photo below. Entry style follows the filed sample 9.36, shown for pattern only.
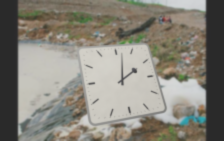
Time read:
2.02
